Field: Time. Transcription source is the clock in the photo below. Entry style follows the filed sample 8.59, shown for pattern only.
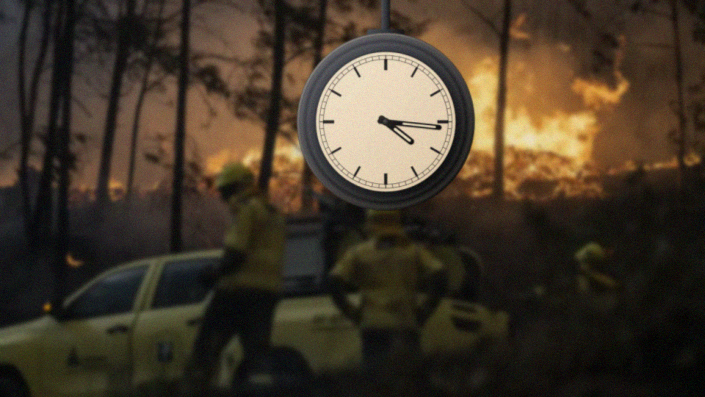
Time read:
4.16
